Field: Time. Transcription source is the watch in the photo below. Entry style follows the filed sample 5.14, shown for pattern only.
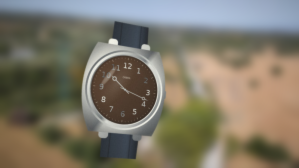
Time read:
10.18
